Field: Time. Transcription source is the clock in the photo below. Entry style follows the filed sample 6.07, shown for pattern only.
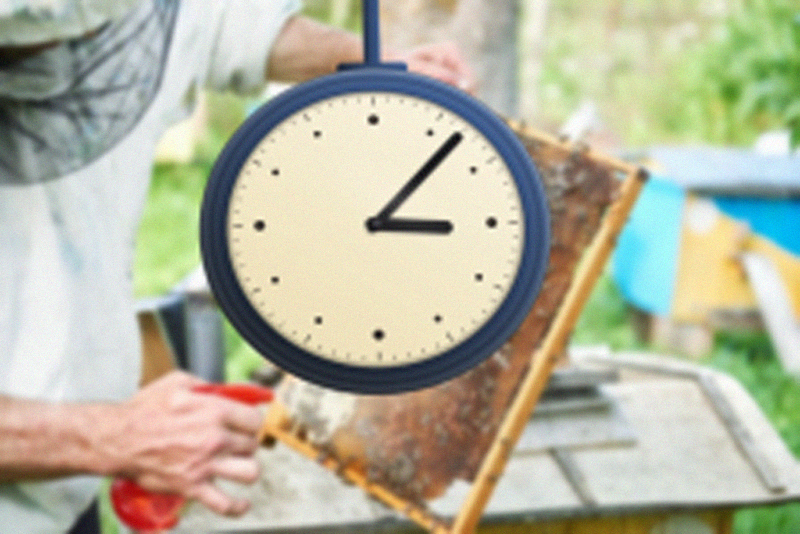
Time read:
3.07
